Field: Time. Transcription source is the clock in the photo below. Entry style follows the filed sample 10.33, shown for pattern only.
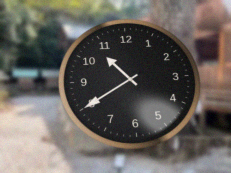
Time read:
10.40
